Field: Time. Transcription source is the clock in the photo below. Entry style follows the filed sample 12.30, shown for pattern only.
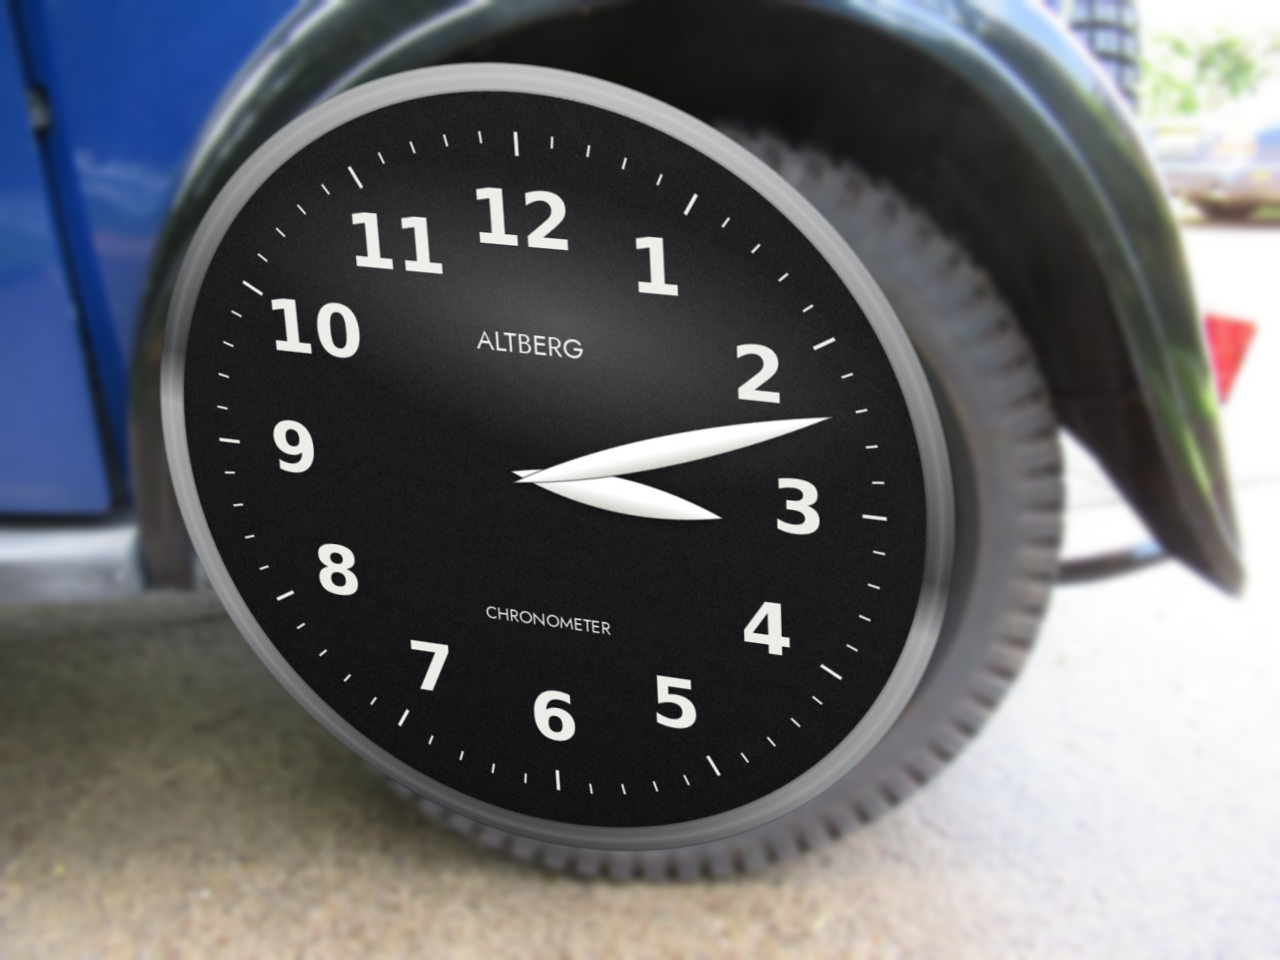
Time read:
3.12
